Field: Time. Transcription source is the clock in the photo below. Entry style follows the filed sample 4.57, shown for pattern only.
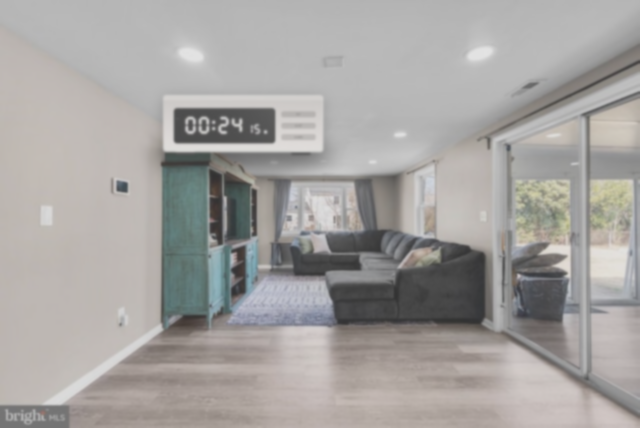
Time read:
0.24
